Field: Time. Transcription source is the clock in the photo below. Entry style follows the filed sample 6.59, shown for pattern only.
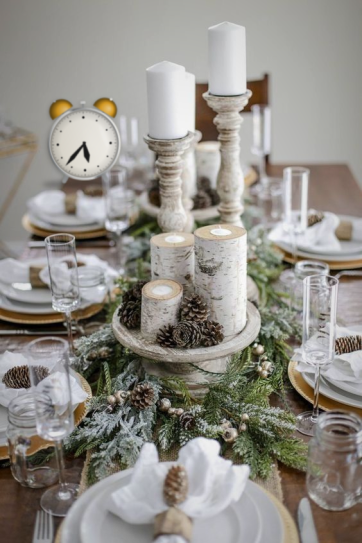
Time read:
5.37
